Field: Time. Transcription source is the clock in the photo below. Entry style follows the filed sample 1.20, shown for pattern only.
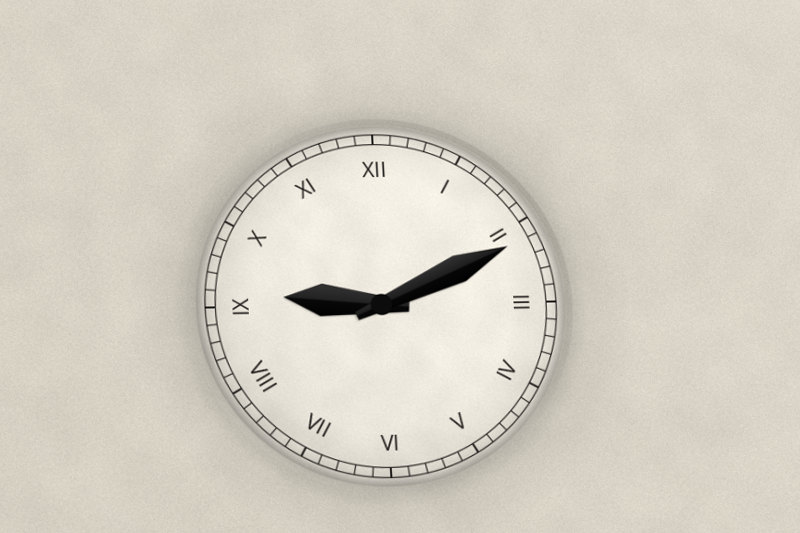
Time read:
9.11
